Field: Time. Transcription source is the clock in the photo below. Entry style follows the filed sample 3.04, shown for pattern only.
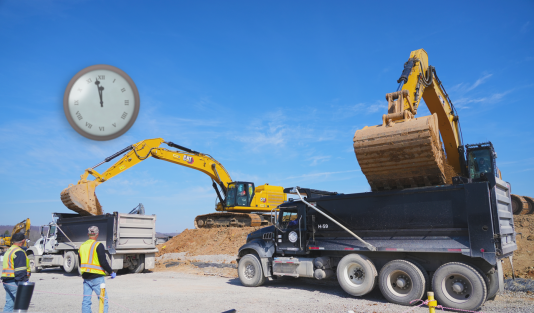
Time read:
11.58
